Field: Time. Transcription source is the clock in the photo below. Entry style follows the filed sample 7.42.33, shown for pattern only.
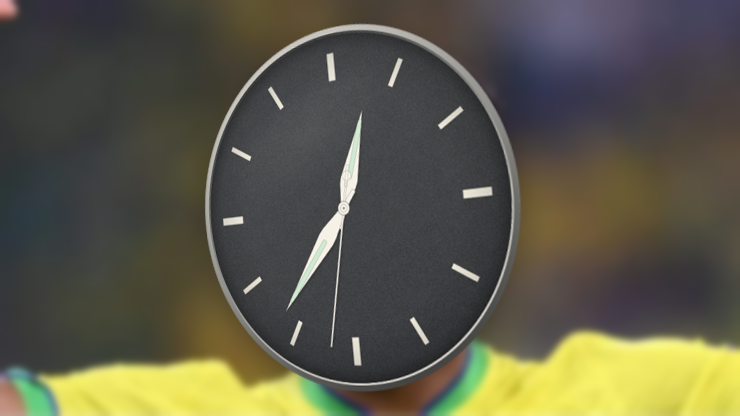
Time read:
12.36.32
